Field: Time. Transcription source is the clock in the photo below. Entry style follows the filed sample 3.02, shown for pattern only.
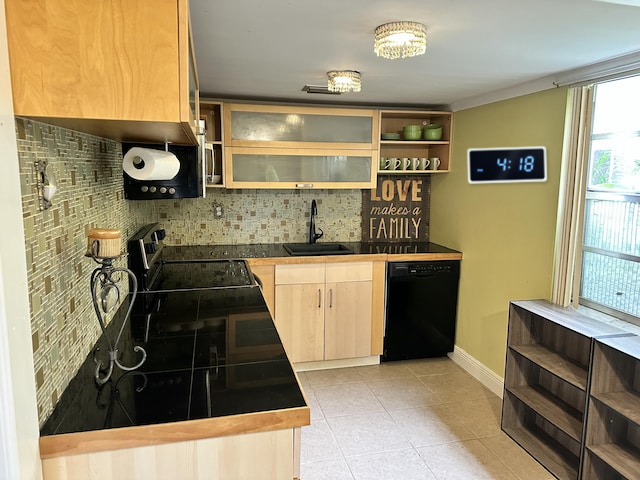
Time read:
4.18
